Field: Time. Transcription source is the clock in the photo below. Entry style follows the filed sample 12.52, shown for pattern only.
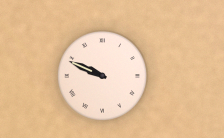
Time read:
9.49
